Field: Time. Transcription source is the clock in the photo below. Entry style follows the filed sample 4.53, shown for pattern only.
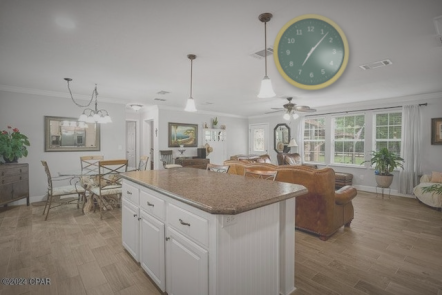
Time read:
7.07
